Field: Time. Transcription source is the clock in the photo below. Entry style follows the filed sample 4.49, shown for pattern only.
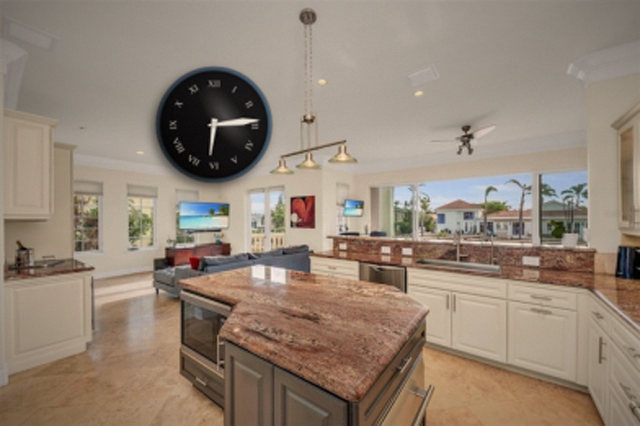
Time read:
6.14
